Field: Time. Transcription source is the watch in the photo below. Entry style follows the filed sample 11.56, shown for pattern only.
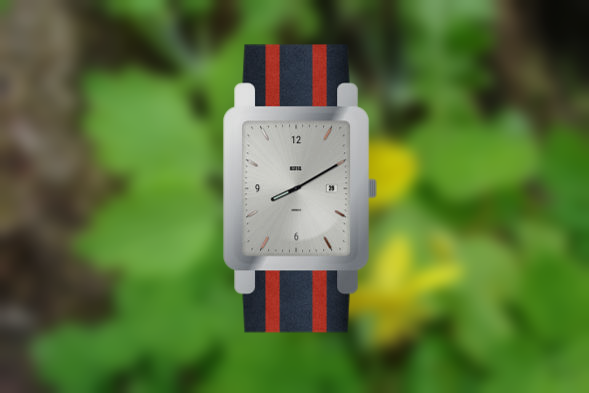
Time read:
8.10
